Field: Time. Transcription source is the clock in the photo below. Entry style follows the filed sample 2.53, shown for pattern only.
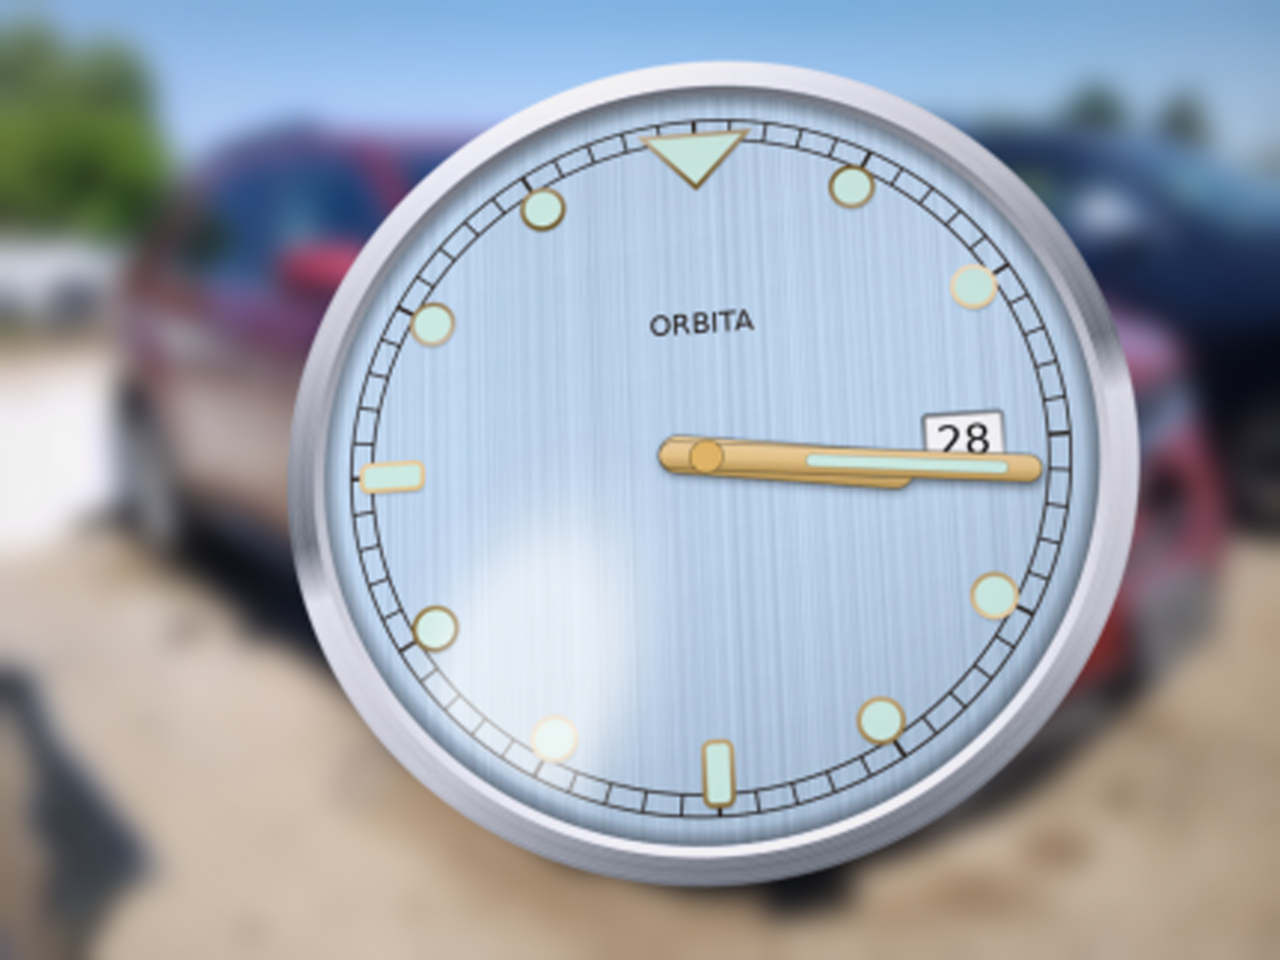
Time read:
3.16
